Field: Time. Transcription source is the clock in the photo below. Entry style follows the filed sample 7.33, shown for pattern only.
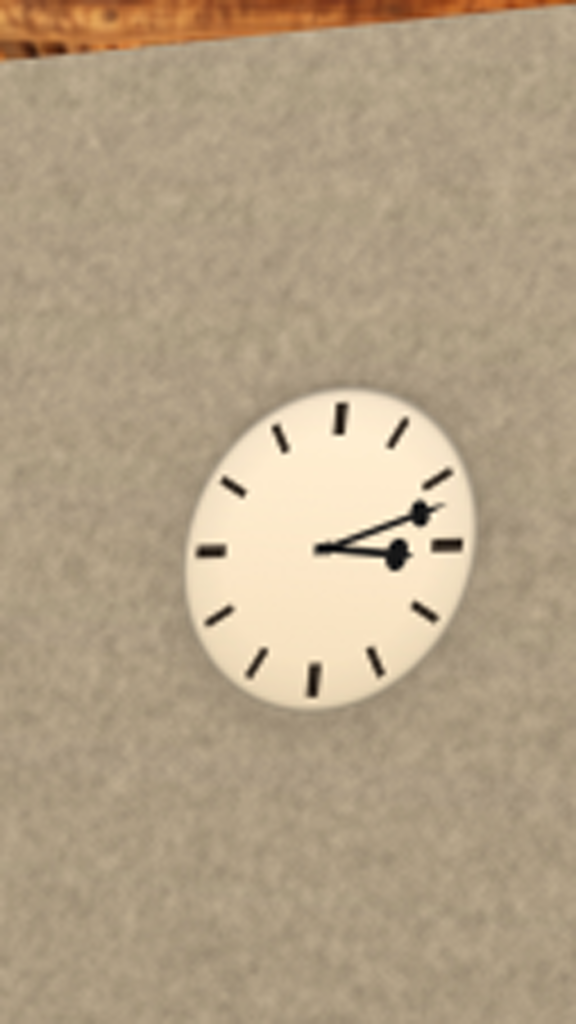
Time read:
3.12
